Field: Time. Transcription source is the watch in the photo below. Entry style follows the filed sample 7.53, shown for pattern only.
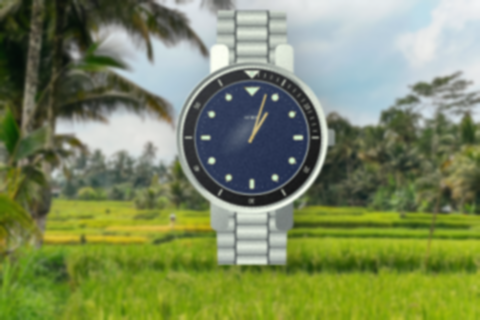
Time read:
1.03
